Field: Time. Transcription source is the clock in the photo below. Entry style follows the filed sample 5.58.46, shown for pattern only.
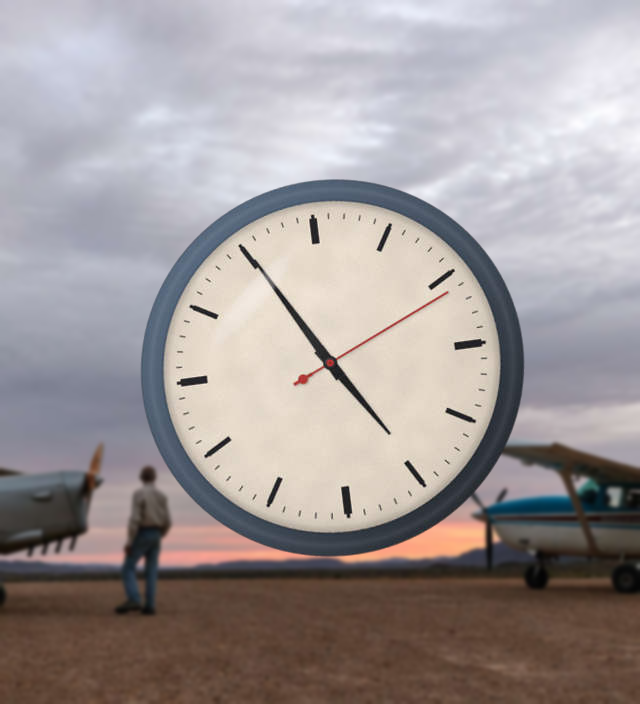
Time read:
4.55.11
